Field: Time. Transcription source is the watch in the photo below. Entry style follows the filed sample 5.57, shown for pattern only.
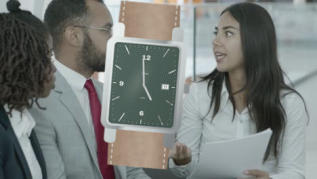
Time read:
4.59
